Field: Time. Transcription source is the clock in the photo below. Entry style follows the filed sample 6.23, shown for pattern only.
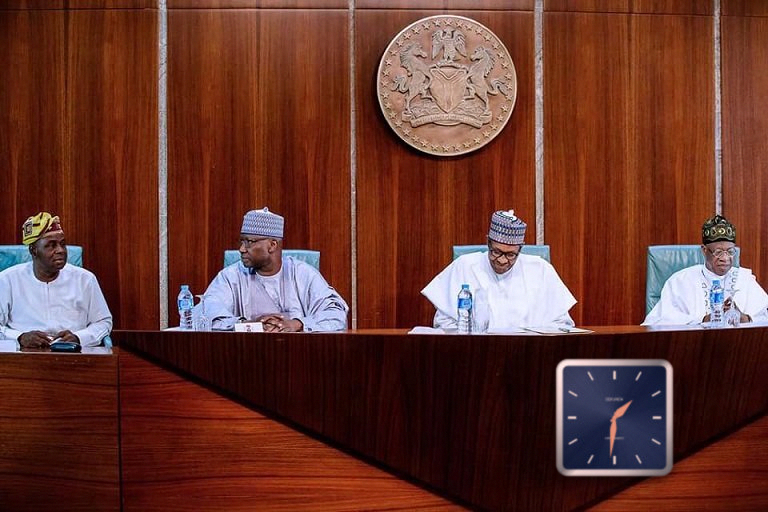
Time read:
1.31
